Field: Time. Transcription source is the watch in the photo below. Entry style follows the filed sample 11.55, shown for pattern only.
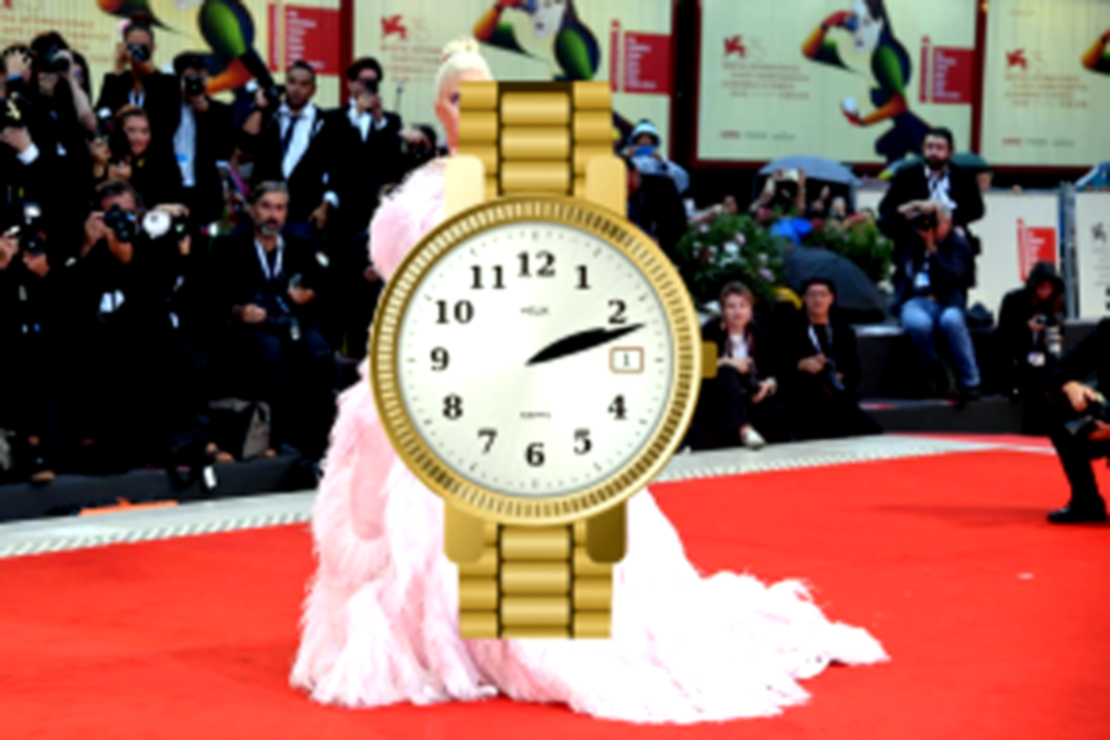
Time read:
2.12
